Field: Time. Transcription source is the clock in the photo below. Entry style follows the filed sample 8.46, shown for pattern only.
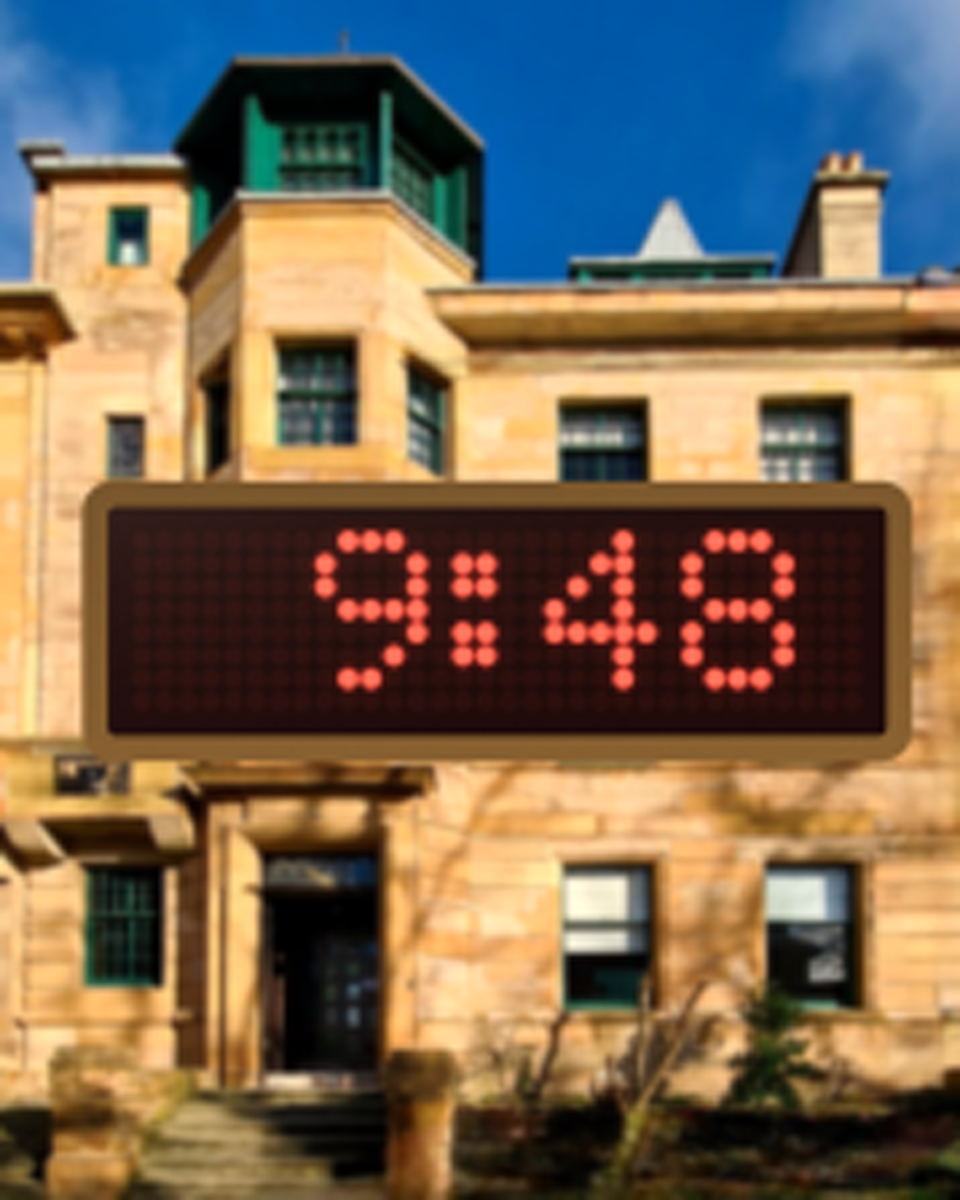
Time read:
9.48
